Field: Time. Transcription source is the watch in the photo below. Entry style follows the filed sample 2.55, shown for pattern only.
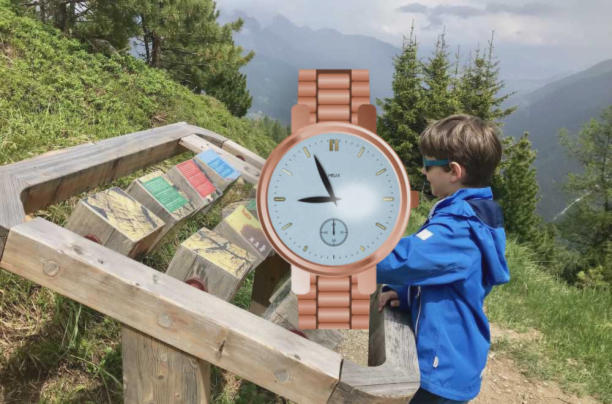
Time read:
8.56
